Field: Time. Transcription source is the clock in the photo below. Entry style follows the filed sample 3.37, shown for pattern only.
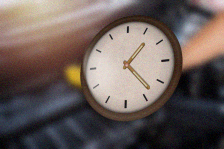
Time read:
1.23
